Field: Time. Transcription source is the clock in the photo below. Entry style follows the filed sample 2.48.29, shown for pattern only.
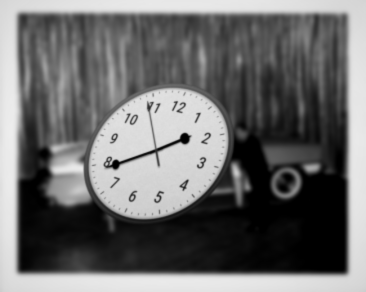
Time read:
1.38.54
